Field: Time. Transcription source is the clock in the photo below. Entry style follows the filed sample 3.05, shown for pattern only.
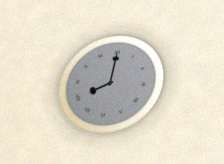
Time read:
8.00
